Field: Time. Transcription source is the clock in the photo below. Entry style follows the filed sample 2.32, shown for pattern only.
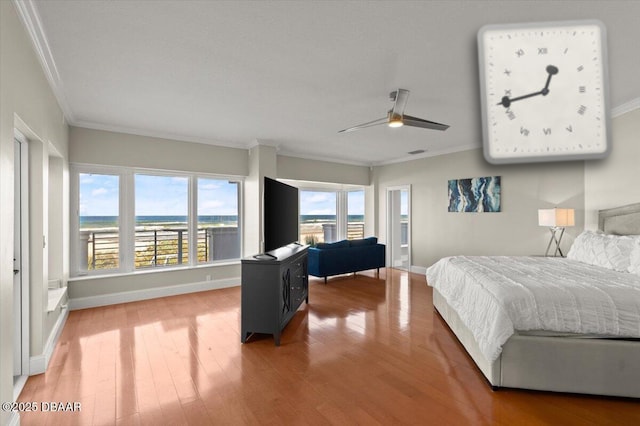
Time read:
12.43
